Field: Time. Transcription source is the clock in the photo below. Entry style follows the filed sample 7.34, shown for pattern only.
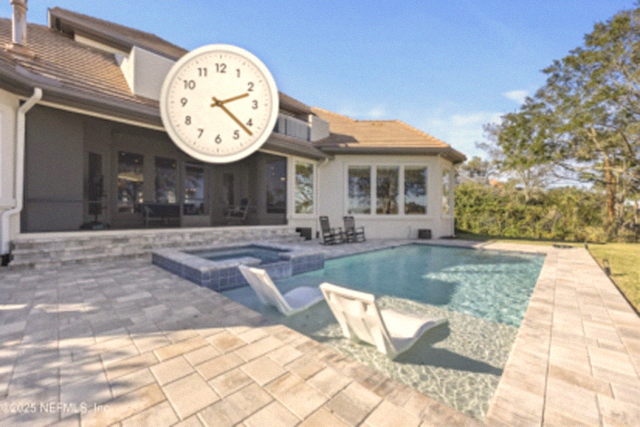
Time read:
2.22
